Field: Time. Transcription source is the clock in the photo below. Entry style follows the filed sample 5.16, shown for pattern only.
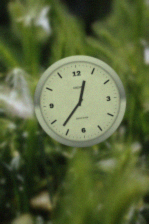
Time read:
12.37
